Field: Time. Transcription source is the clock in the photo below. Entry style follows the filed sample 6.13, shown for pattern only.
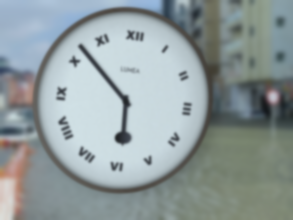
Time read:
5.52
